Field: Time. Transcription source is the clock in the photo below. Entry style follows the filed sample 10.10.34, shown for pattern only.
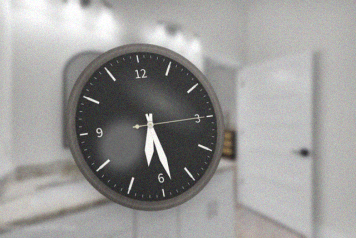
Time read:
6.28.15
